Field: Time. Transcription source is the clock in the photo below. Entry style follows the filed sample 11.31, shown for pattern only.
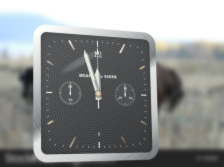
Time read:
11.57
